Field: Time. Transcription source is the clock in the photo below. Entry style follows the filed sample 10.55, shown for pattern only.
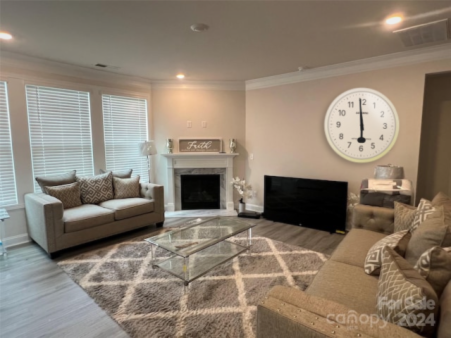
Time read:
5.59
